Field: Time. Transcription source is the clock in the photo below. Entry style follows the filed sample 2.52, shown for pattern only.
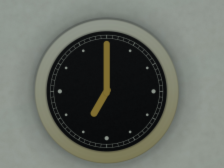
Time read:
7.00
